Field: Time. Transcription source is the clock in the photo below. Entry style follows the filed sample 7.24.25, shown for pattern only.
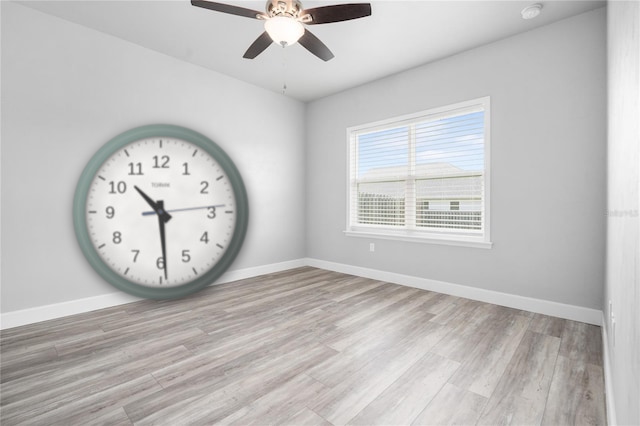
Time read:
10.29.14
